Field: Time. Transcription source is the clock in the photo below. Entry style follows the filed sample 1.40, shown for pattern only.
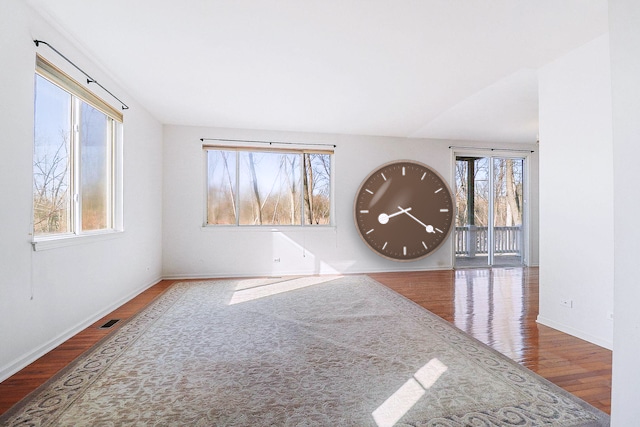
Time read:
8.21
